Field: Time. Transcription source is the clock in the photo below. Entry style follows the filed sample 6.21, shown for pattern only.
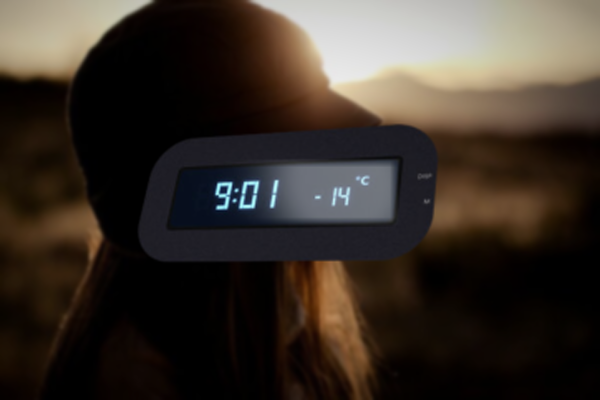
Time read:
9.01
